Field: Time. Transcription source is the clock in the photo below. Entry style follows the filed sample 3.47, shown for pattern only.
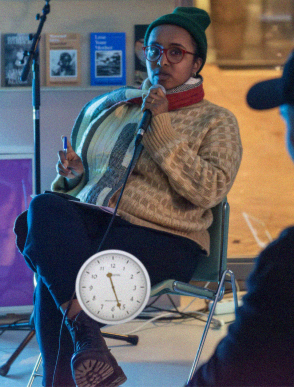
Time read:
11.27
